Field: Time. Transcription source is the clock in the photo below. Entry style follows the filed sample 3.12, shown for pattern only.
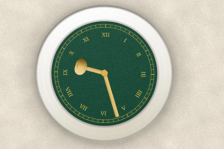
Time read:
9.27
